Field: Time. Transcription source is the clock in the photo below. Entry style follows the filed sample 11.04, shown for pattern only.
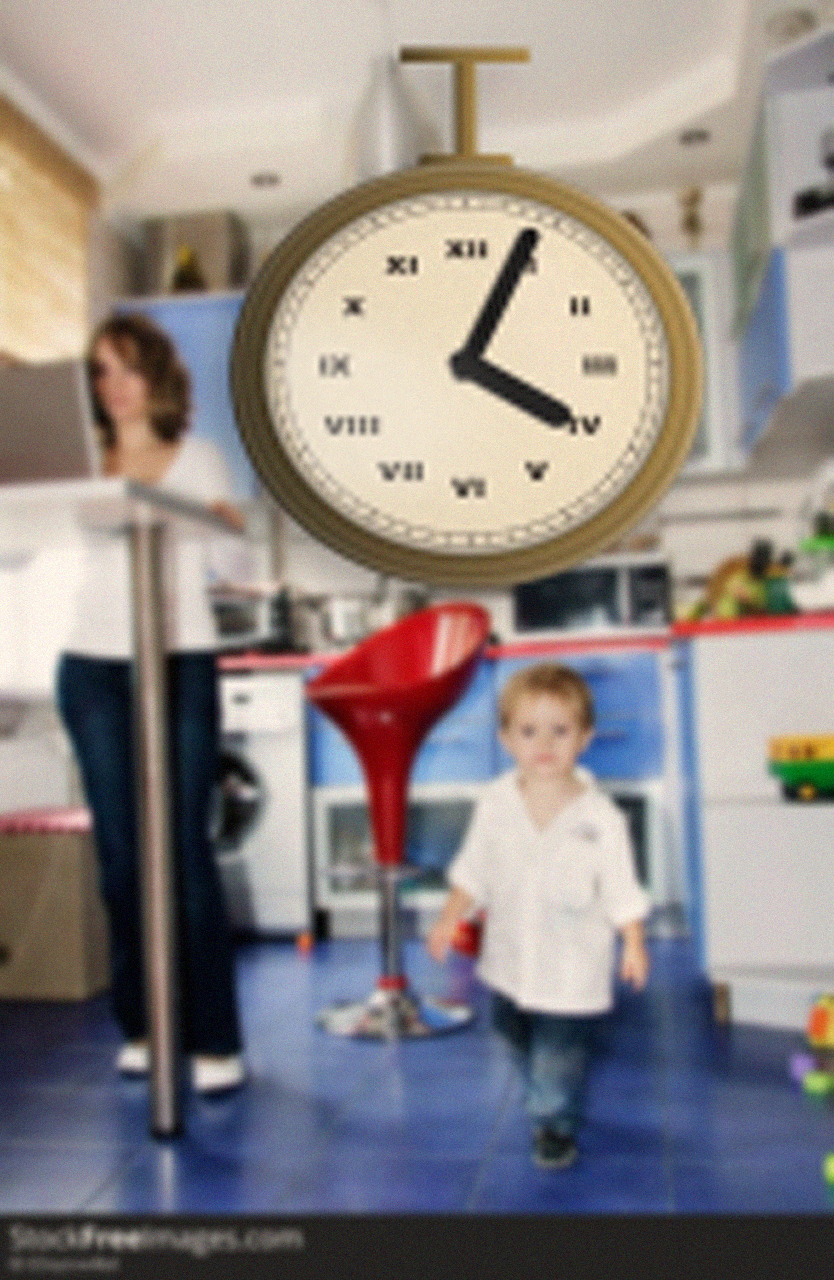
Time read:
4.04
